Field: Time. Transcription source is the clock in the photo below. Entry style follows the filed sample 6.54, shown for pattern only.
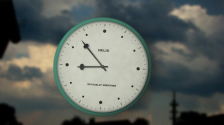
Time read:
8.53
